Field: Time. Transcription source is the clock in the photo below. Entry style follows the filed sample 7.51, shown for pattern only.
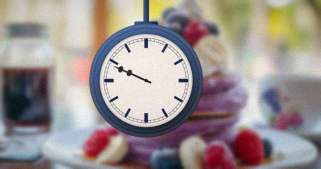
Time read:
9.49
